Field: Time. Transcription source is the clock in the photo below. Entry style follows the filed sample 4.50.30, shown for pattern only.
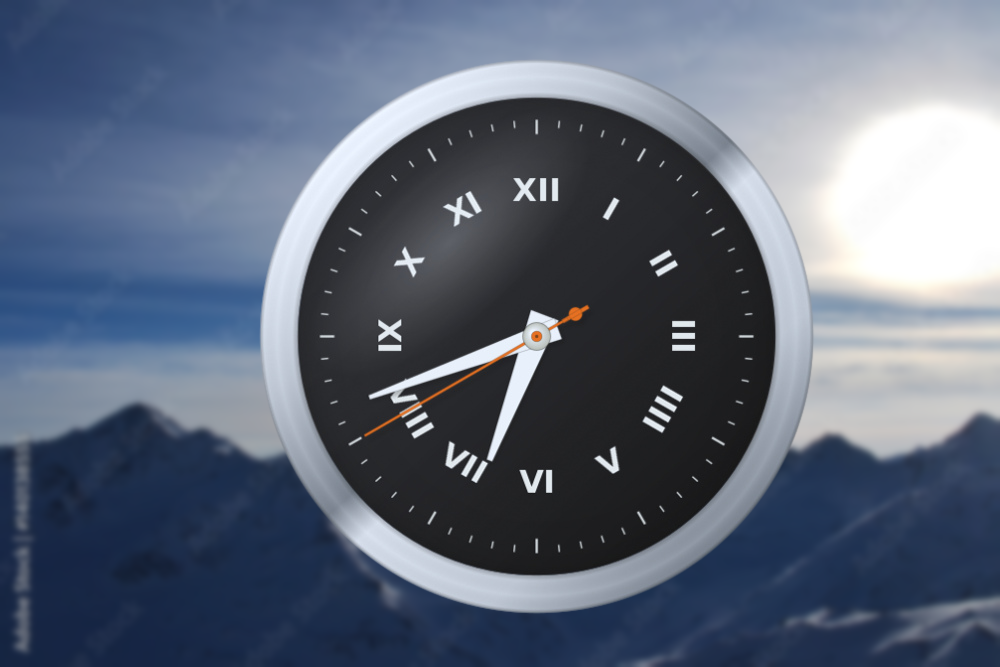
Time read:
6.41.40
